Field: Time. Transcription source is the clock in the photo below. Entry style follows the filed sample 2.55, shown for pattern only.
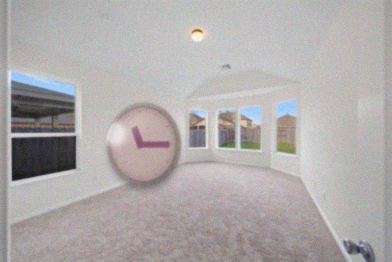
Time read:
11.15
